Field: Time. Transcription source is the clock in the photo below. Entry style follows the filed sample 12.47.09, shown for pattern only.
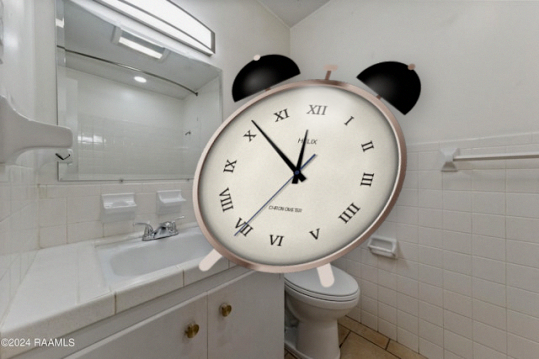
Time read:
11.51.35
